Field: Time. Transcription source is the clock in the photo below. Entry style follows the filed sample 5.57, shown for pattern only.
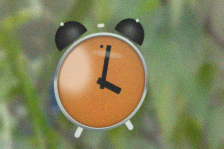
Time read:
4.02
